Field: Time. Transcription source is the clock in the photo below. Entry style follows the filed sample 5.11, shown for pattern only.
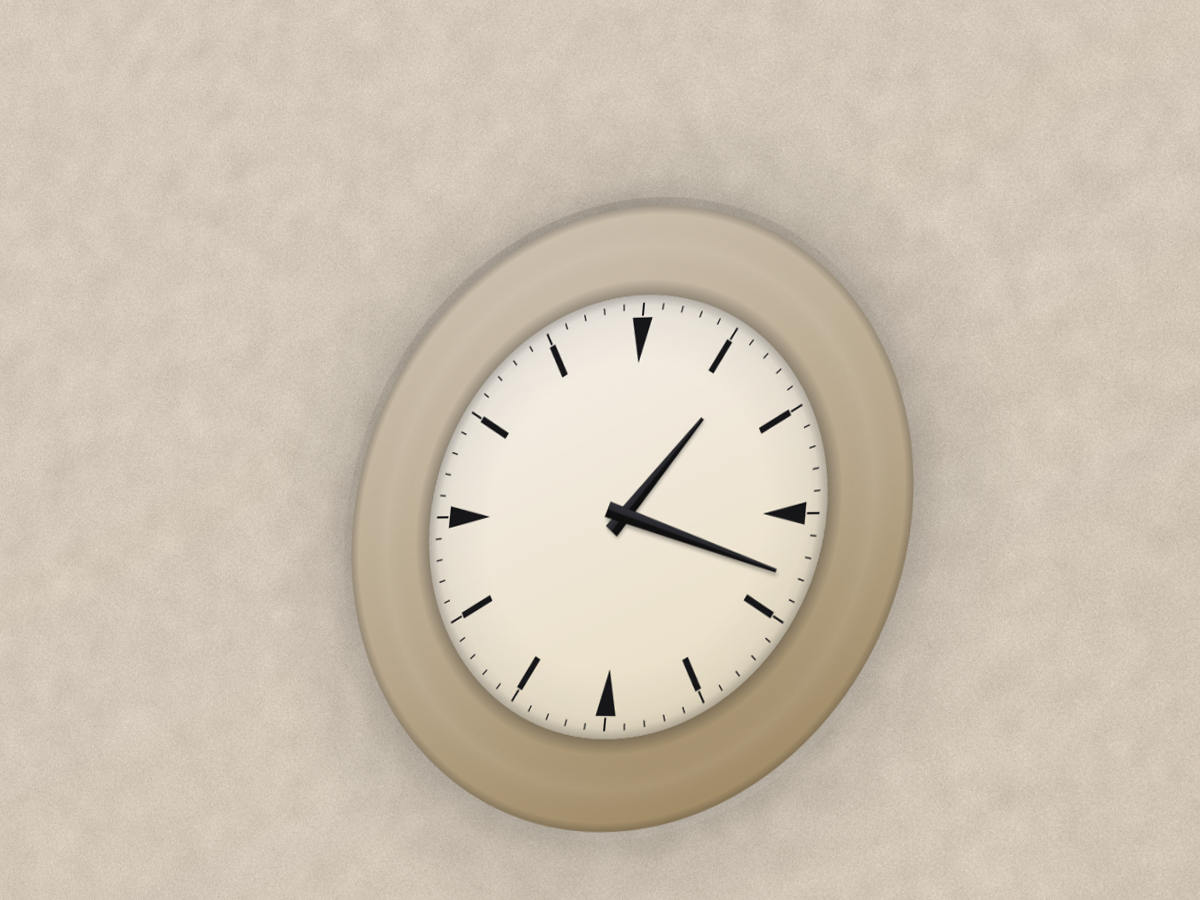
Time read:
1.18
